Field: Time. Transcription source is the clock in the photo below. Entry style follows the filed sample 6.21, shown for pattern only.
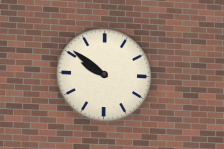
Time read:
9.51
